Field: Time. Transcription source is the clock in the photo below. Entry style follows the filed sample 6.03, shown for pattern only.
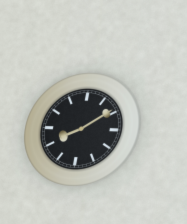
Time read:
8.09
